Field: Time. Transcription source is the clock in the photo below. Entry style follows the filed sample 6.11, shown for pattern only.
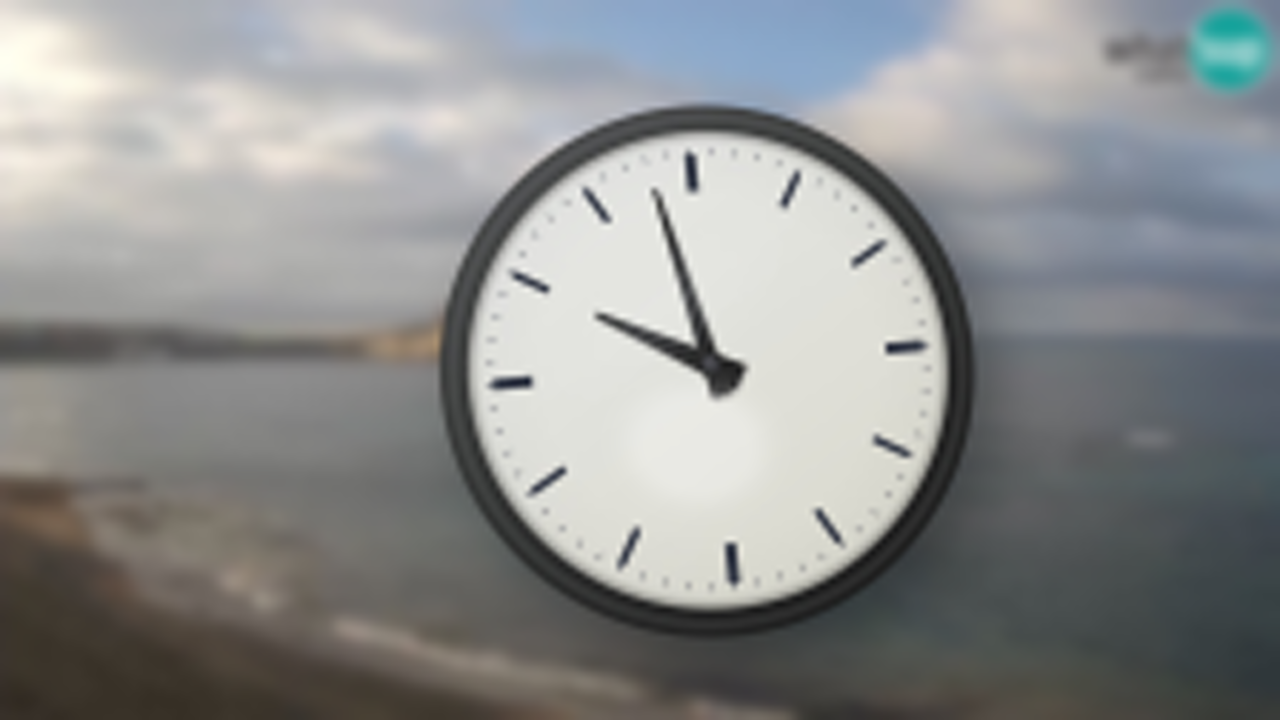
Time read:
9.58
